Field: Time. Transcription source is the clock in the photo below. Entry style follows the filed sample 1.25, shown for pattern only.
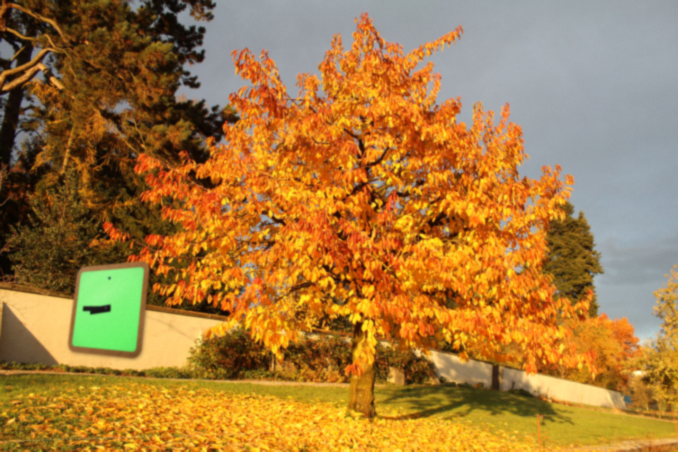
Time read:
8.45
